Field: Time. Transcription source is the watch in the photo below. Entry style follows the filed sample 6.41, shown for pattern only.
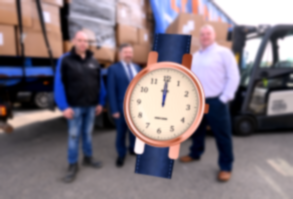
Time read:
12.00
